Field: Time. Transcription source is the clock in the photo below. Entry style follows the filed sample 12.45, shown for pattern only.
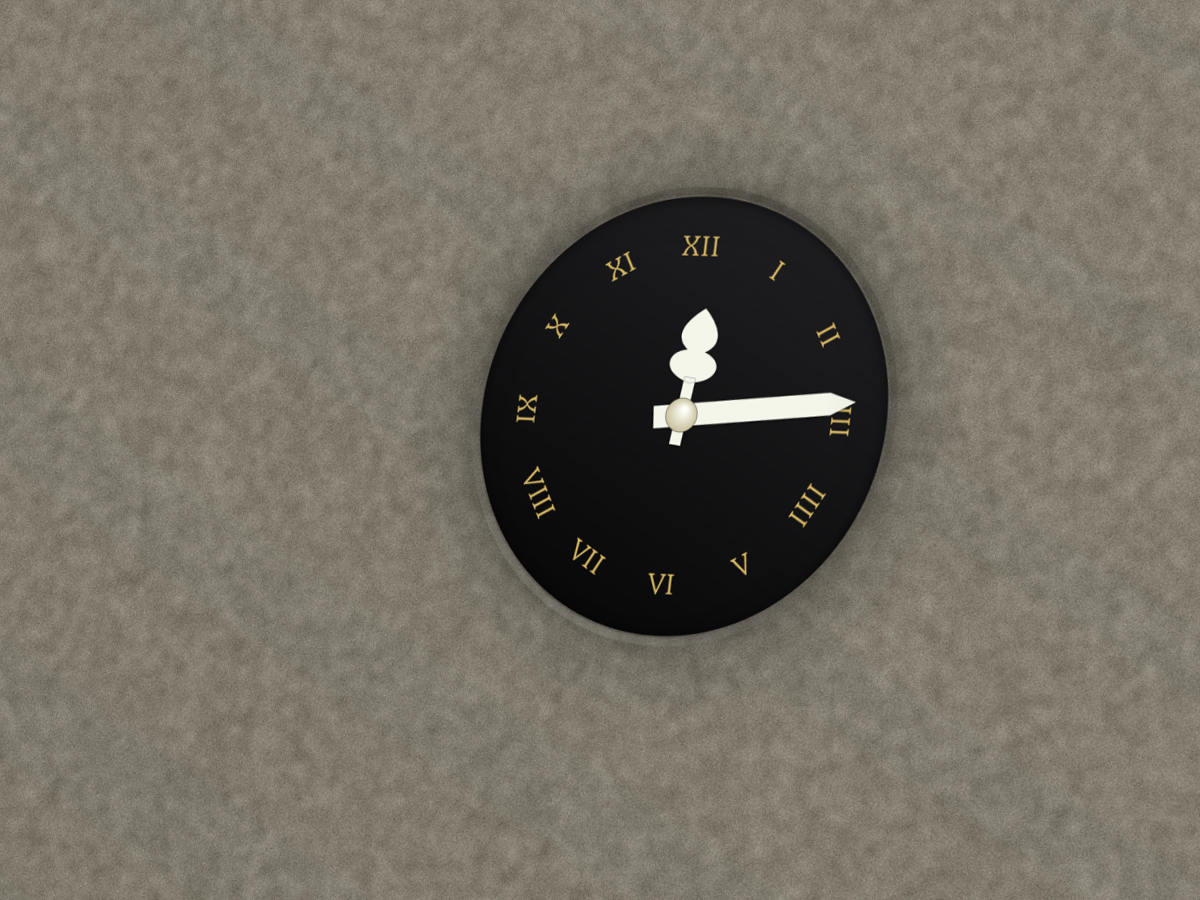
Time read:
12.14
